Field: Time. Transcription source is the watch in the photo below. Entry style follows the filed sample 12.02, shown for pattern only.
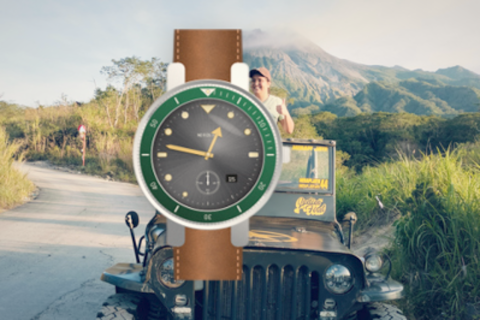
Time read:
12.47
